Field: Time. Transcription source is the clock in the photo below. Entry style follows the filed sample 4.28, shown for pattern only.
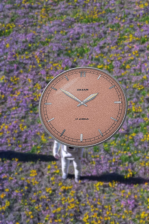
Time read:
1.51
